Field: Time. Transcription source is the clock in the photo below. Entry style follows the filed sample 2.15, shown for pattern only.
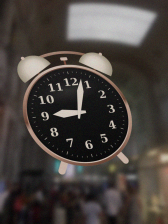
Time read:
9.03
